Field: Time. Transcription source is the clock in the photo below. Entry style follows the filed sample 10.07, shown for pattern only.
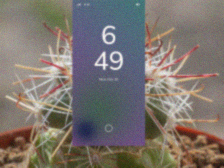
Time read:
6.49
